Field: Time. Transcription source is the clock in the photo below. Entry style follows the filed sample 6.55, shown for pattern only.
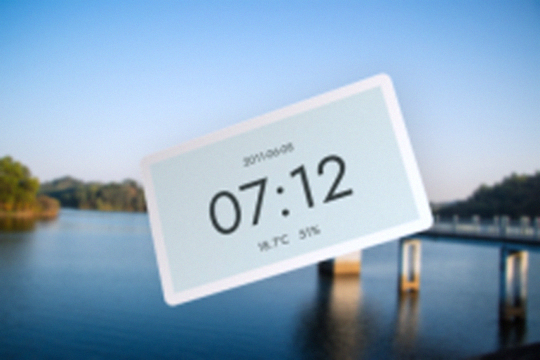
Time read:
7.12
